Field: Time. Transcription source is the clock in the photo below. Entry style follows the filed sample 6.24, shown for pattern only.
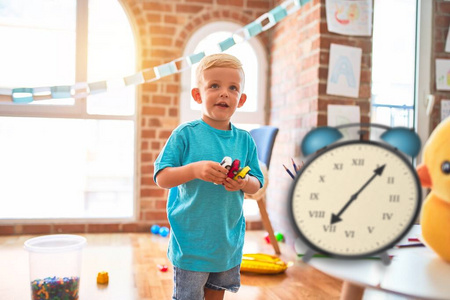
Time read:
7.06
